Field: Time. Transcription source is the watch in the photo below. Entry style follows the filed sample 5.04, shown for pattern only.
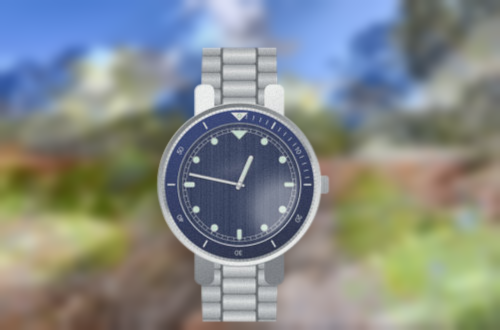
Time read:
12.47
